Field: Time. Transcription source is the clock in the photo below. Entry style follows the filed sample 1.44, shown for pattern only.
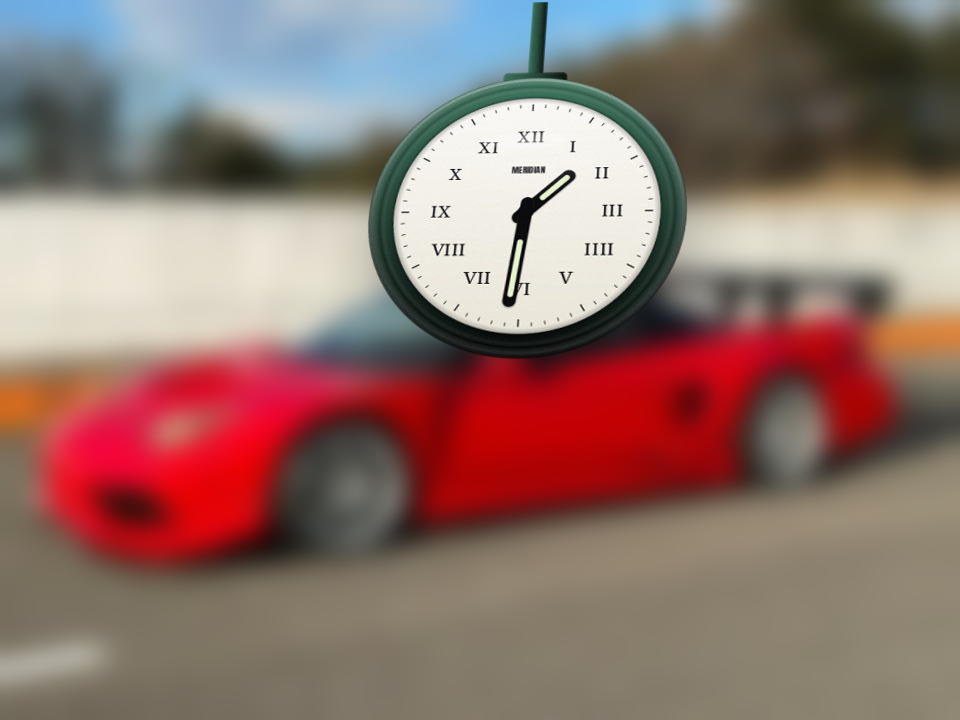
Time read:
1.31
